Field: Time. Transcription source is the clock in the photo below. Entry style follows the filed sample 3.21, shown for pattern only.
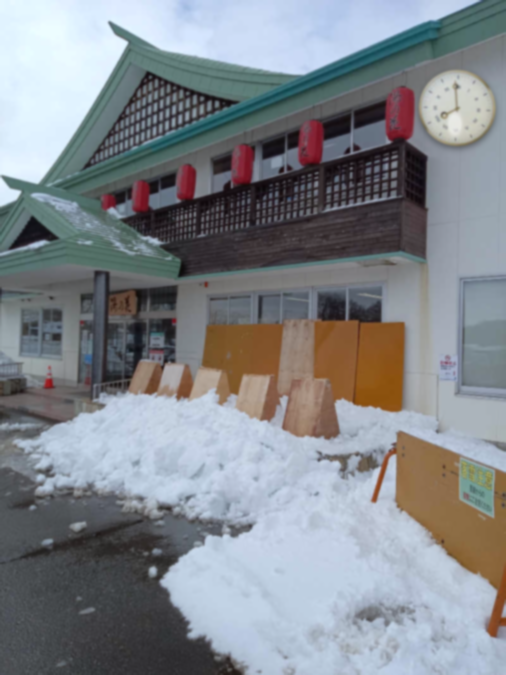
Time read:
7.59
